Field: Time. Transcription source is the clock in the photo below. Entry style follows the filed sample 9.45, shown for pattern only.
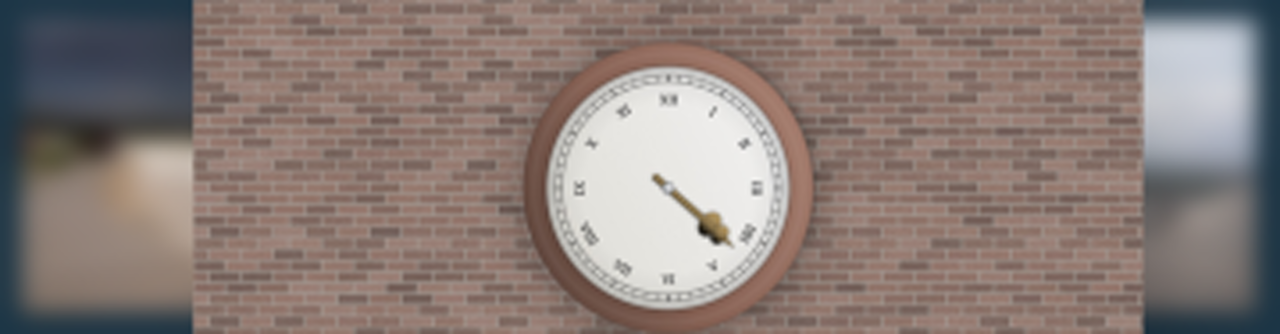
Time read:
4.22
